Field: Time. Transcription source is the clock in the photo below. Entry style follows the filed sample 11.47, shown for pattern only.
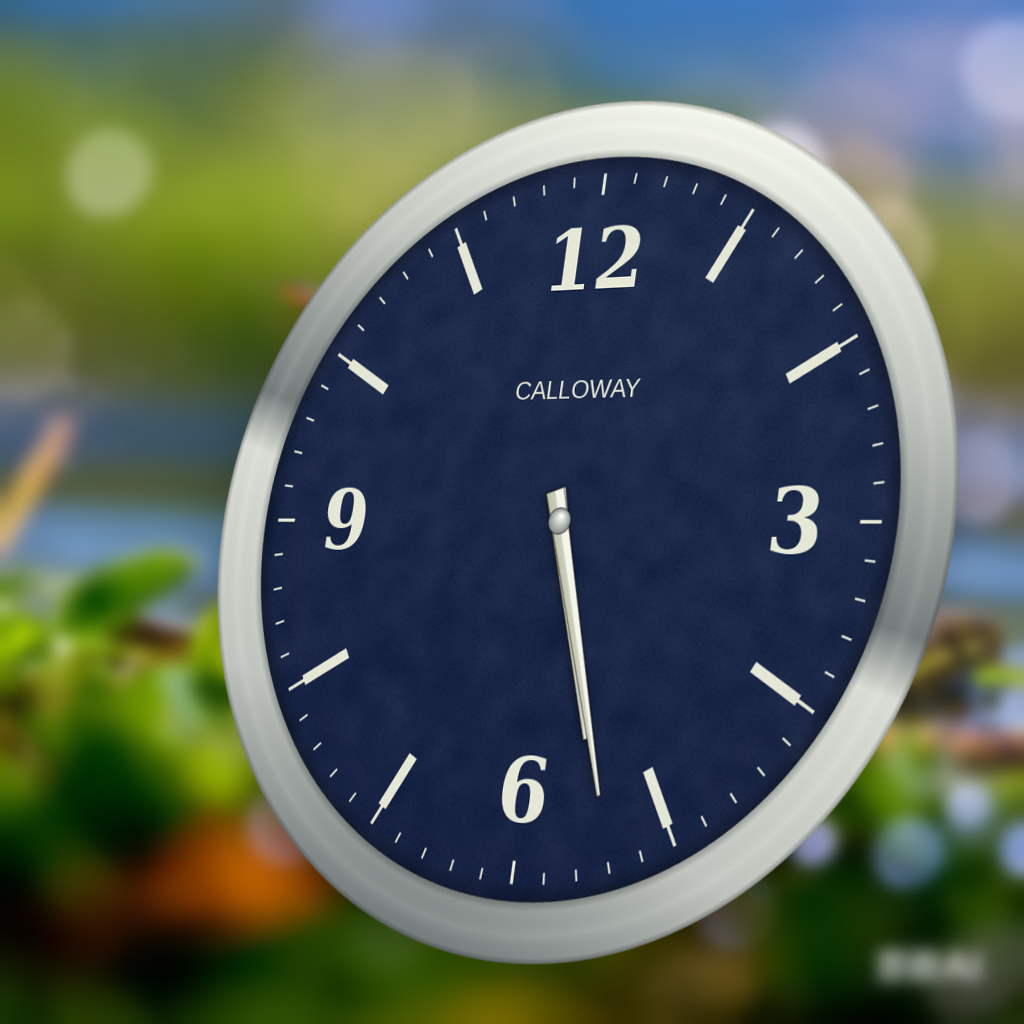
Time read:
5.27
